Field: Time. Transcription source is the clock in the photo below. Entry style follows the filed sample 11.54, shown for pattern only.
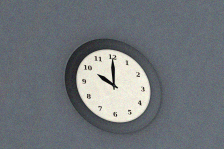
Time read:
10.00
